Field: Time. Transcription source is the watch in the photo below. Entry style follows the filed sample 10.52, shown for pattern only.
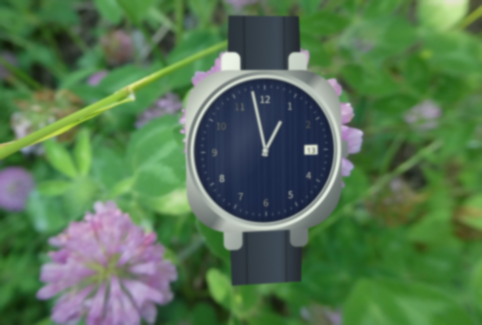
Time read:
12.58
